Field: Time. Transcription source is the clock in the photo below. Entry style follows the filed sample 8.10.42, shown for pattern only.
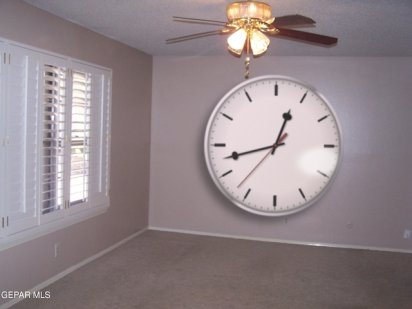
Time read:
12.42.37
